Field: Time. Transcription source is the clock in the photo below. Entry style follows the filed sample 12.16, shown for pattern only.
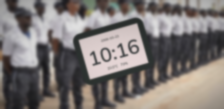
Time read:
10.16
